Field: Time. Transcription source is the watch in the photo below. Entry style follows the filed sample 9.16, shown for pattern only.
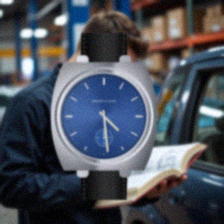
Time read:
4.29
